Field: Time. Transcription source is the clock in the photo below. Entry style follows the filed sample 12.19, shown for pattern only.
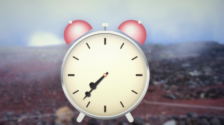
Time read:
7.37
